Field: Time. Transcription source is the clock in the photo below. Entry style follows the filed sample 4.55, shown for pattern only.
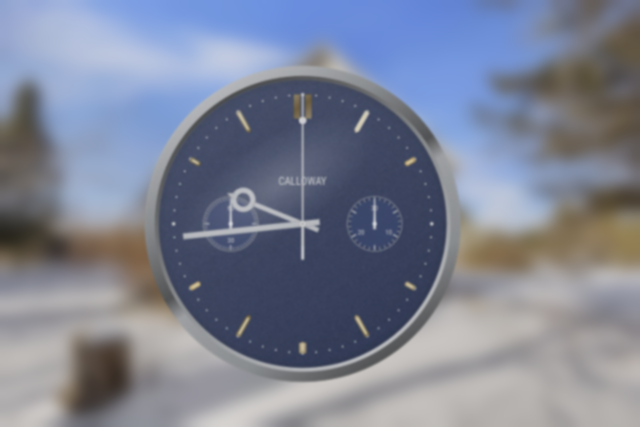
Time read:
9.44
